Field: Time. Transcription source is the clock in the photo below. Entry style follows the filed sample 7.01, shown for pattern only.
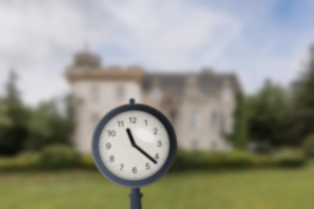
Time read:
11.22
